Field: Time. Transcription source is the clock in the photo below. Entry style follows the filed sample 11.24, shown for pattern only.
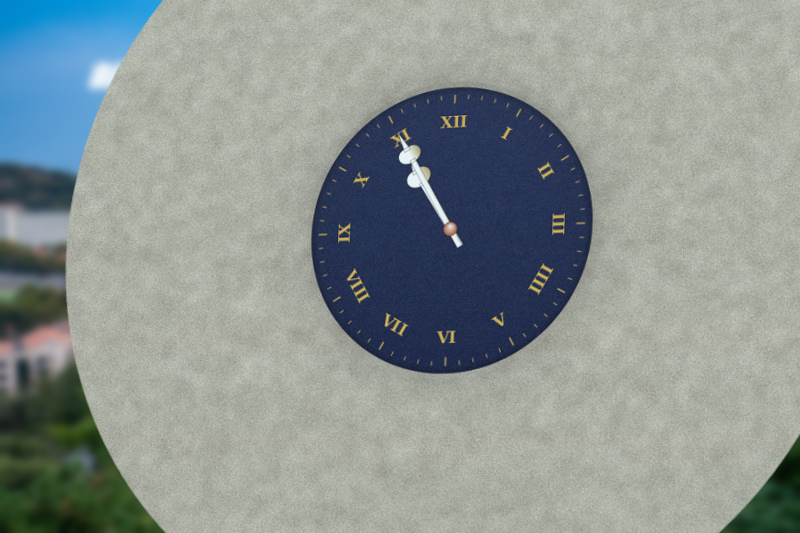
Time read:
10.55
